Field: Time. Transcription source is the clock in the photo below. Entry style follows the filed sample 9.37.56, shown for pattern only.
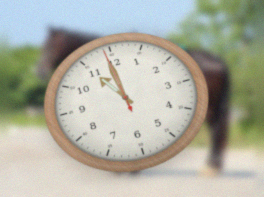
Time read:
10.58.59
